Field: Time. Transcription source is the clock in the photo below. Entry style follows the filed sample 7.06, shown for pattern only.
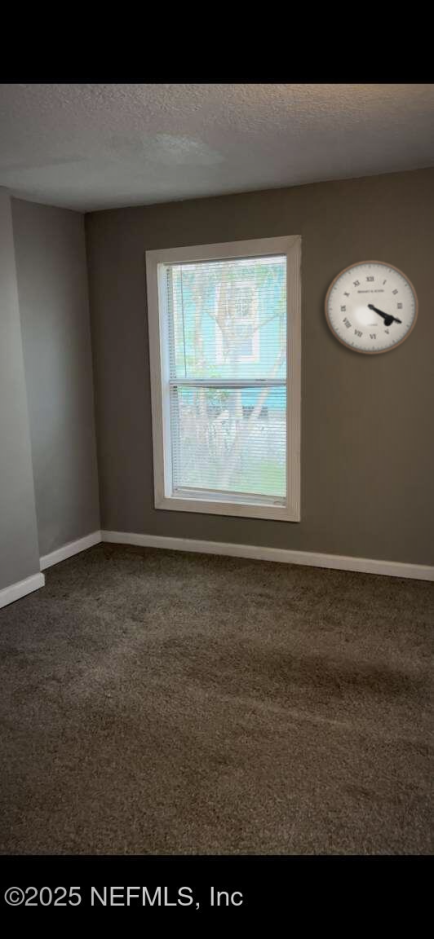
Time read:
4.20
